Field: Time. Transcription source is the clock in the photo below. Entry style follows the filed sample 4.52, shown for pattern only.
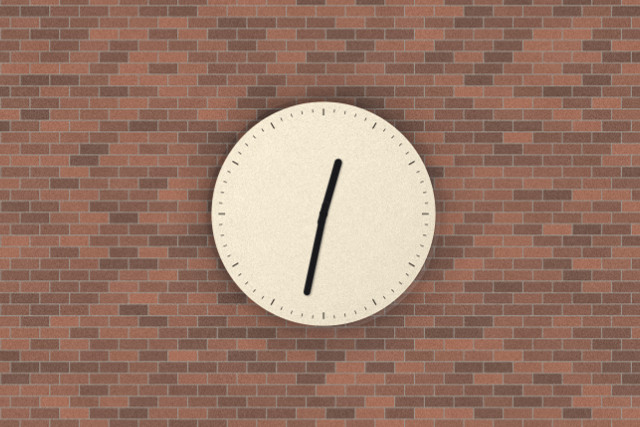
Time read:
12.32
